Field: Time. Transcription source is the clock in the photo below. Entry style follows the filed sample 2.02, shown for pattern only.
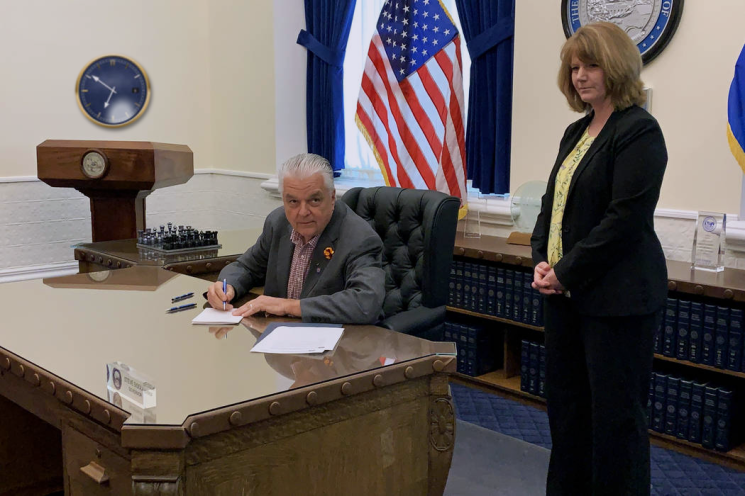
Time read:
6.51
